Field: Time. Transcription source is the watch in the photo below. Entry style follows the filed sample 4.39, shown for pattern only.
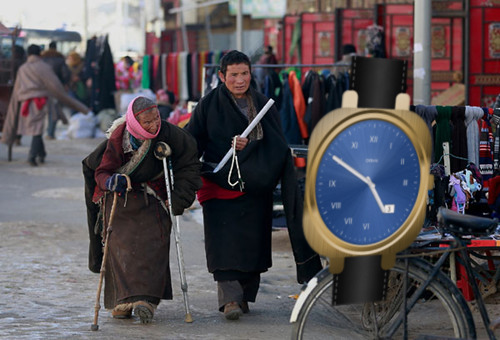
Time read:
4.50
